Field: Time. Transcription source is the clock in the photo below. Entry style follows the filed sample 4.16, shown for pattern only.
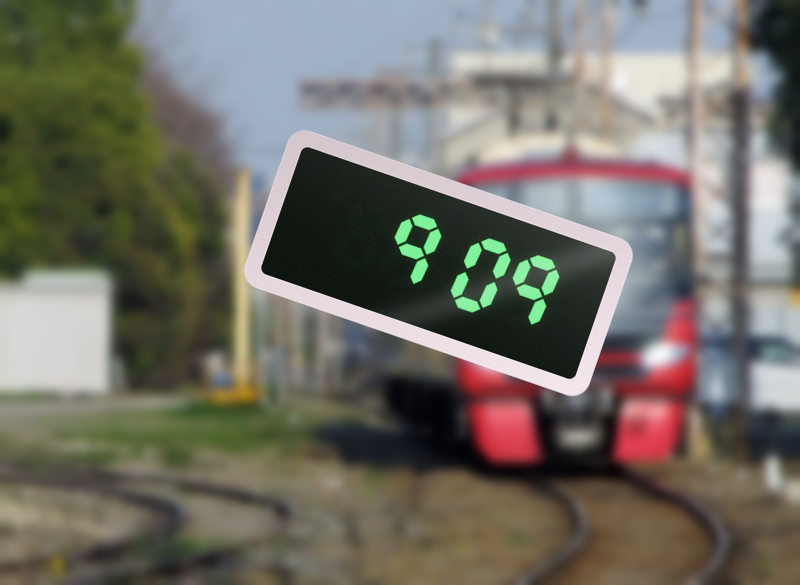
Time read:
9.09
